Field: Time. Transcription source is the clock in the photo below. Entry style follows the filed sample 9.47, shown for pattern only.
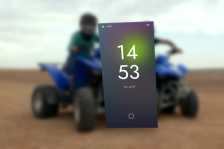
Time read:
14.53
